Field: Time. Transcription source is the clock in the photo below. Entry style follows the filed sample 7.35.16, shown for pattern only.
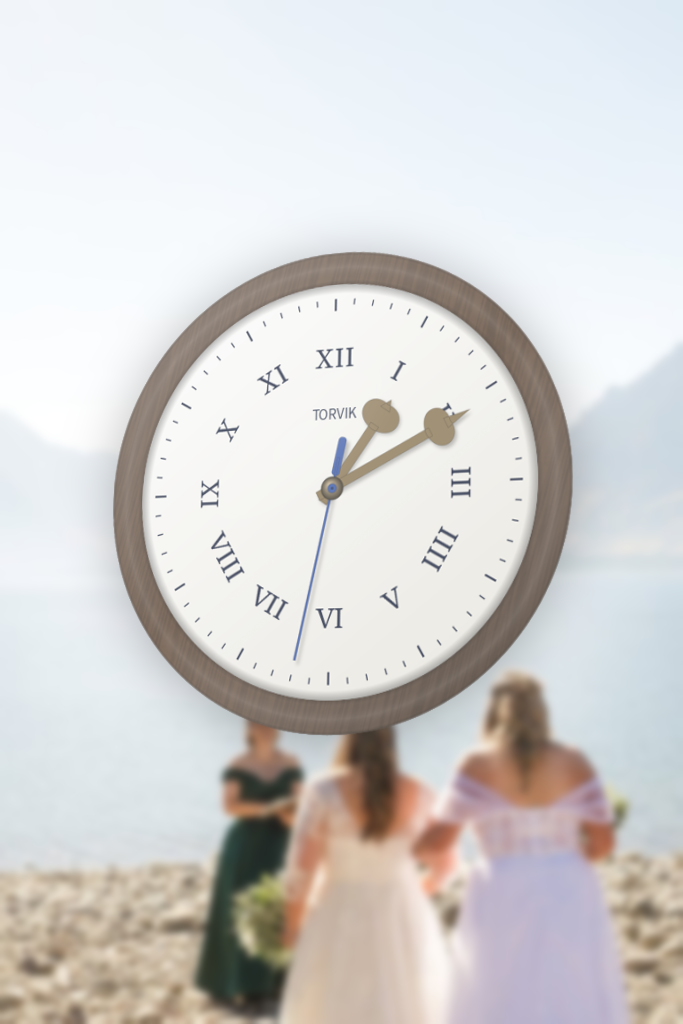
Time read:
1.10.32
